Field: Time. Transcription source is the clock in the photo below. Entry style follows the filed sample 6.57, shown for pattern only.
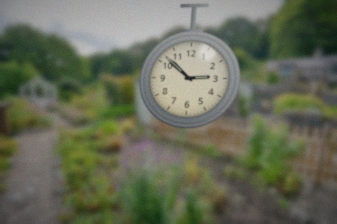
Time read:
2.52
